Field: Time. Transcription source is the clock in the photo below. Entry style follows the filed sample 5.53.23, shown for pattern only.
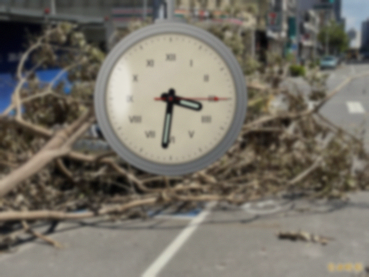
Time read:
3.31.15
